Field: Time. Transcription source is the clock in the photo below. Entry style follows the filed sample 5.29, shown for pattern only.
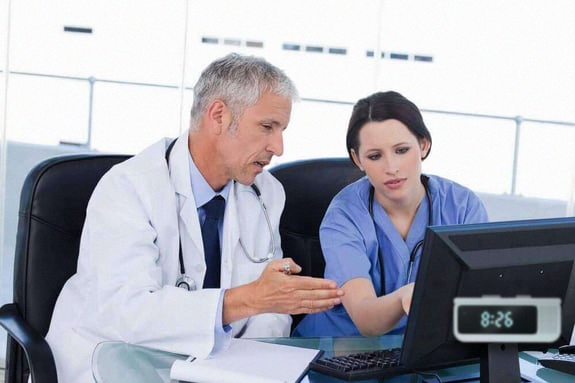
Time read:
8.26
